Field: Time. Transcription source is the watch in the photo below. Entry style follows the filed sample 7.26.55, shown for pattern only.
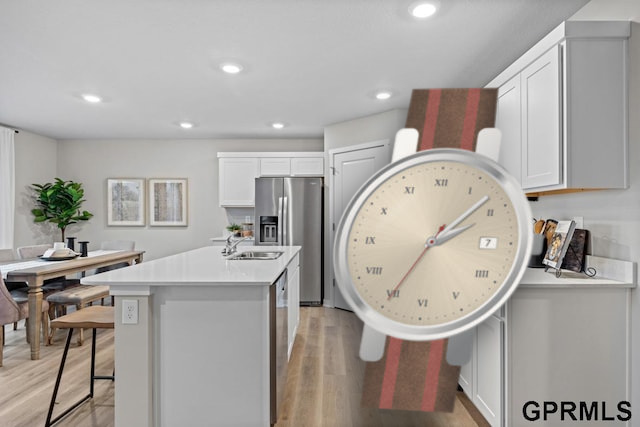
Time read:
2.07.35
